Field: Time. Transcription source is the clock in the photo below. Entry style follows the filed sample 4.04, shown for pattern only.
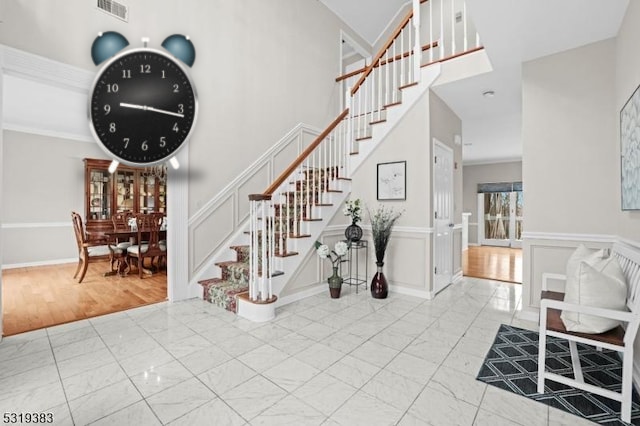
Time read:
9.17
